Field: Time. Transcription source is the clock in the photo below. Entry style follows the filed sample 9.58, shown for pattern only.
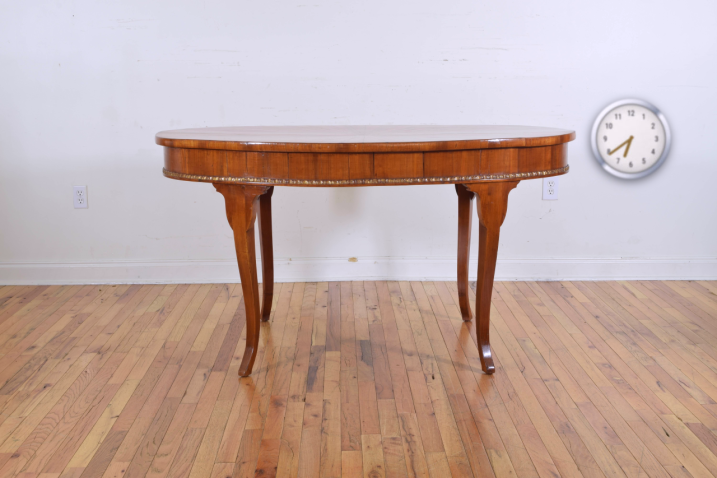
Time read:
6.39
